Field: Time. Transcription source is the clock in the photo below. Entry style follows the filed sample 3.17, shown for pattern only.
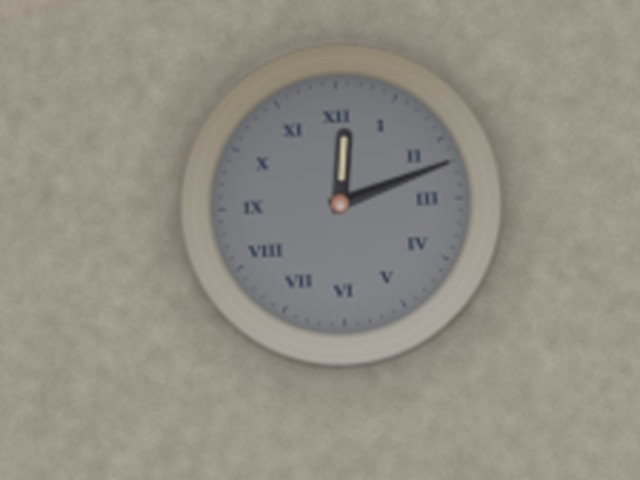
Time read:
12.12
